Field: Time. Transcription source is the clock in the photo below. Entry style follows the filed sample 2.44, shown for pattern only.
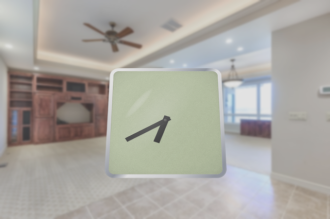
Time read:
6.40
